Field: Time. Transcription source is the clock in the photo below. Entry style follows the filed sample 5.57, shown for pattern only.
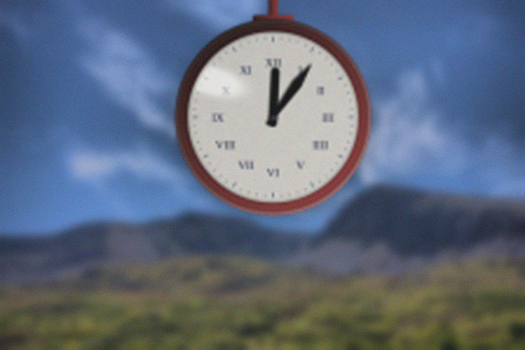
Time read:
12.06
